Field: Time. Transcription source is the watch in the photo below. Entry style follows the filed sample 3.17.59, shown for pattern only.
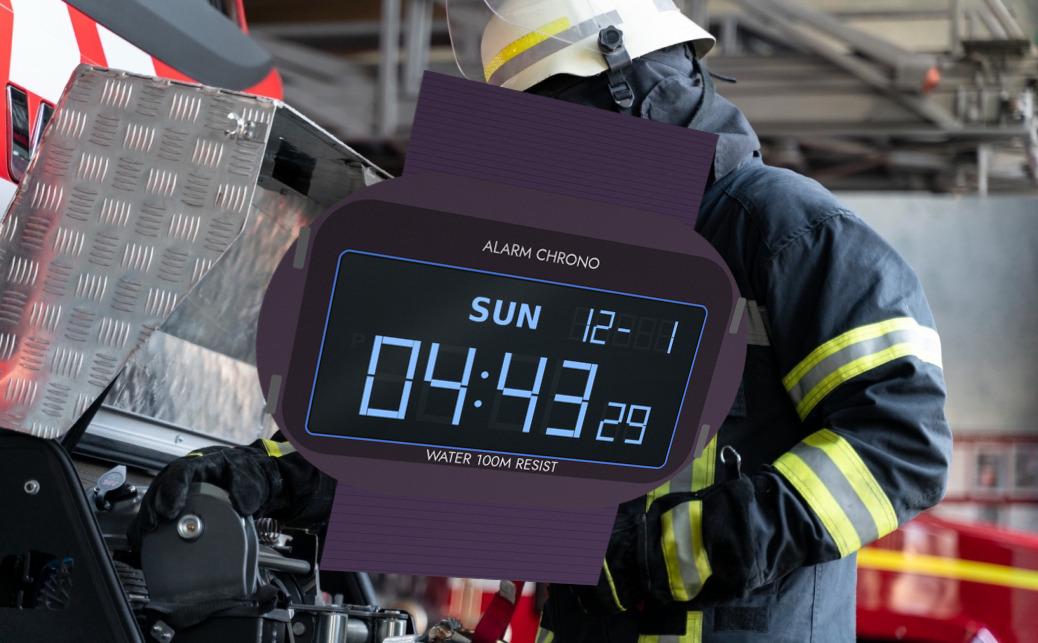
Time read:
4.43.29
